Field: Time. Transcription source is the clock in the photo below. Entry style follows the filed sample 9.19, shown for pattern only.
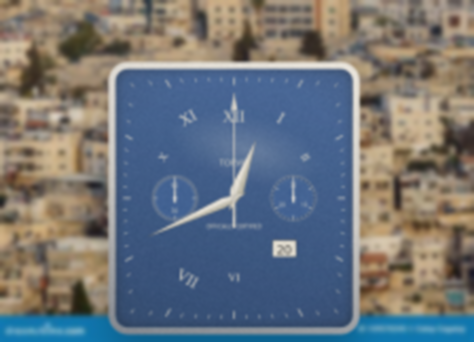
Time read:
12.41
